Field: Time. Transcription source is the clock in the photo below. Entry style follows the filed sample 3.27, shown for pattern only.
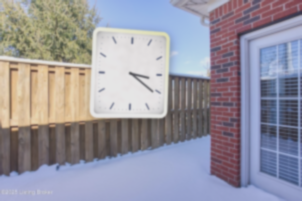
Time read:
3.21
